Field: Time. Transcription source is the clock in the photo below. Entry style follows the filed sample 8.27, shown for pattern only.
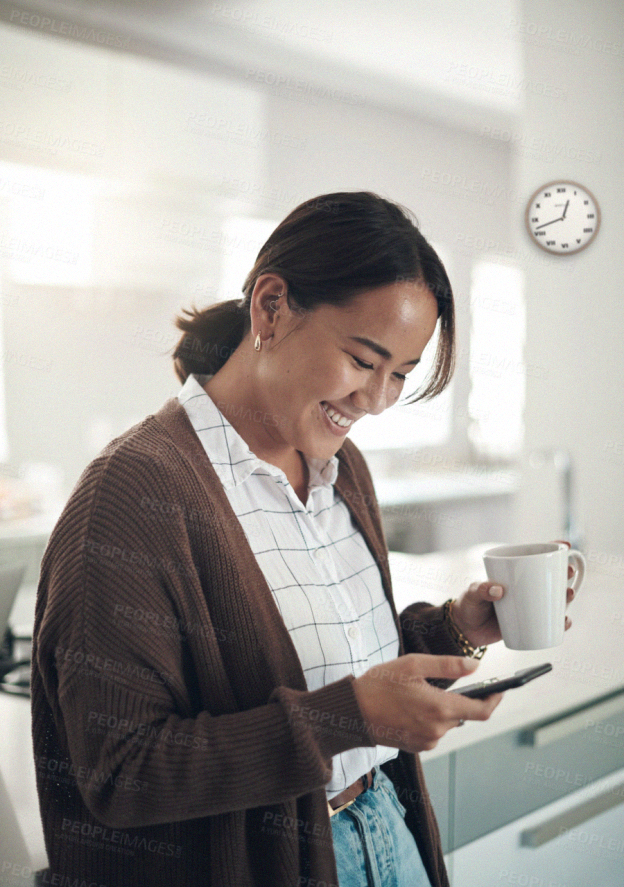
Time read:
12.42
